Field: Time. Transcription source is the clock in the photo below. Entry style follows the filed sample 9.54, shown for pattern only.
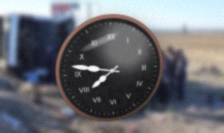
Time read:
7.47
